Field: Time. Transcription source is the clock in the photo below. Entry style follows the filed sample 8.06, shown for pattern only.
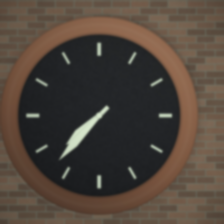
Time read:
7.37
